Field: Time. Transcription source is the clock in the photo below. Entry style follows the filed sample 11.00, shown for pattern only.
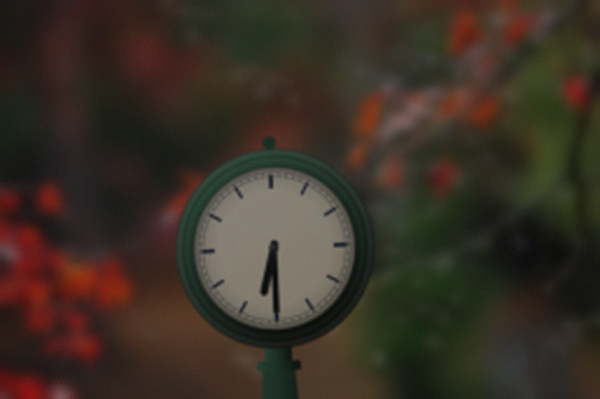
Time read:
6.30
